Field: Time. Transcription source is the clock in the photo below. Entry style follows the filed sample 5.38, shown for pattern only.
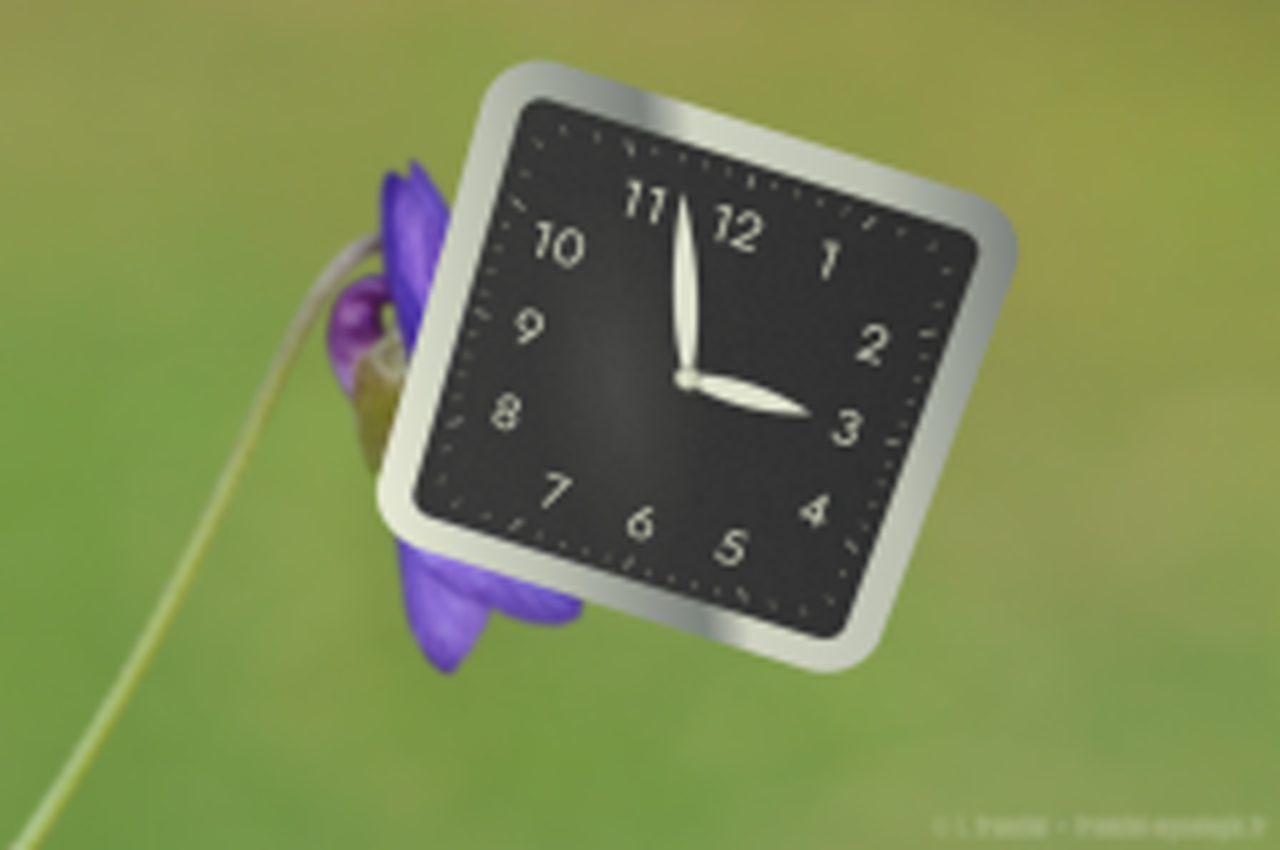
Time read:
2.57
